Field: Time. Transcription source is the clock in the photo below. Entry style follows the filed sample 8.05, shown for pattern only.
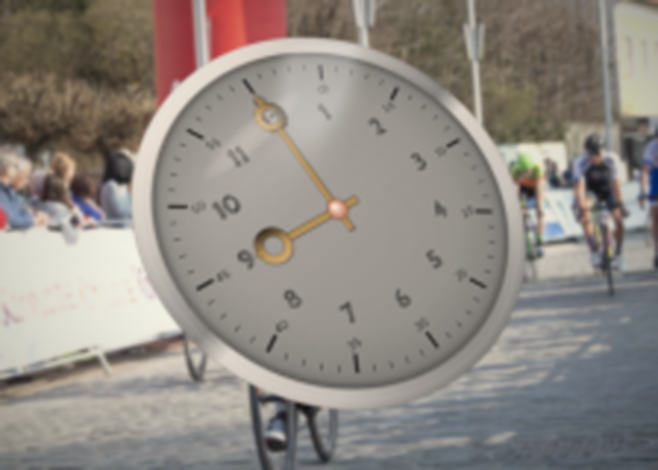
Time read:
9.00
